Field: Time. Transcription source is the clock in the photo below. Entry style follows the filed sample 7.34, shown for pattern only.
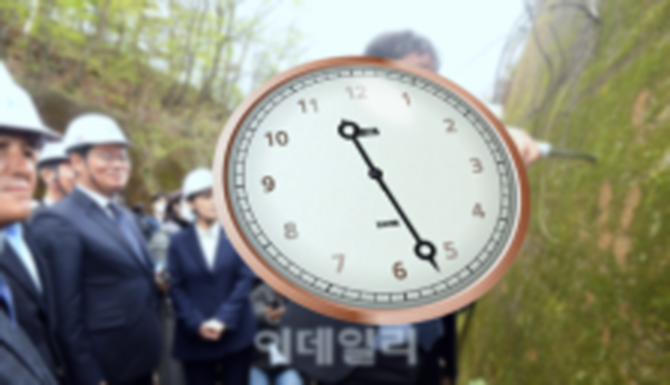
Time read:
11.27
